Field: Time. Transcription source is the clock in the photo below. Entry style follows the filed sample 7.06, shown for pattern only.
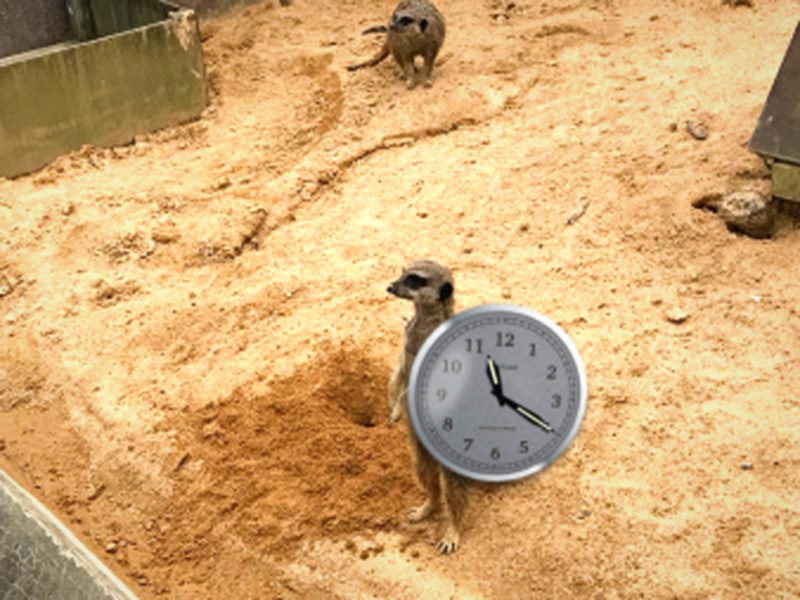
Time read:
11.20
